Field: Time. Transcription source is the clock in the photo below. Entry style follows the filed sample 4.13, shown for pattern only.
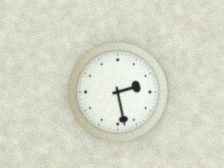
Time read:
2.28
